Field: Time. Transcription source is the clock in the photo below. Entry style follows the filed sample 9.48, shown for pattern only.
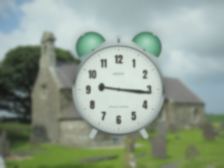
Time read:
9.16
